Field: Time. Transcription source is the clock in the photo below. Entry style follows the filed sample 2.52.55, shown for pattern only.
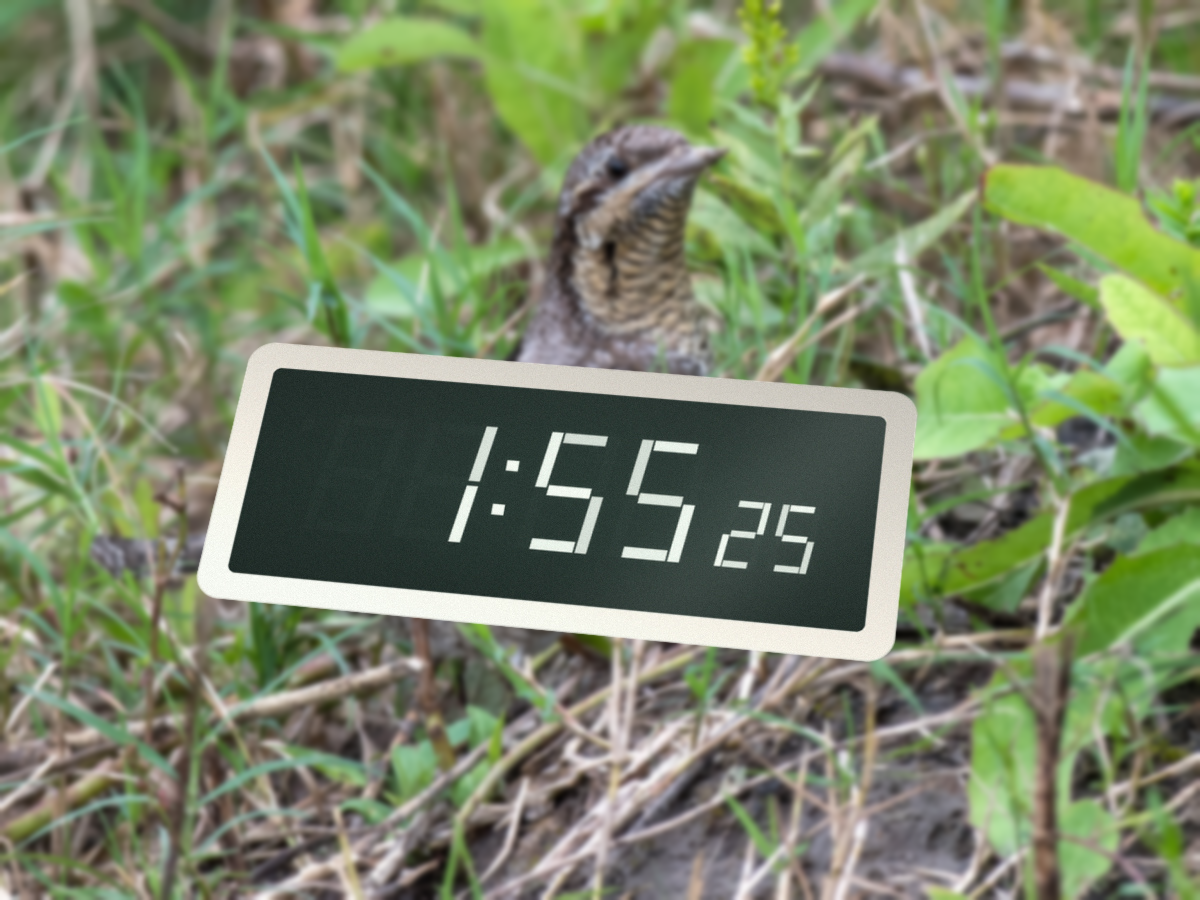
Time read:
1.55.25
